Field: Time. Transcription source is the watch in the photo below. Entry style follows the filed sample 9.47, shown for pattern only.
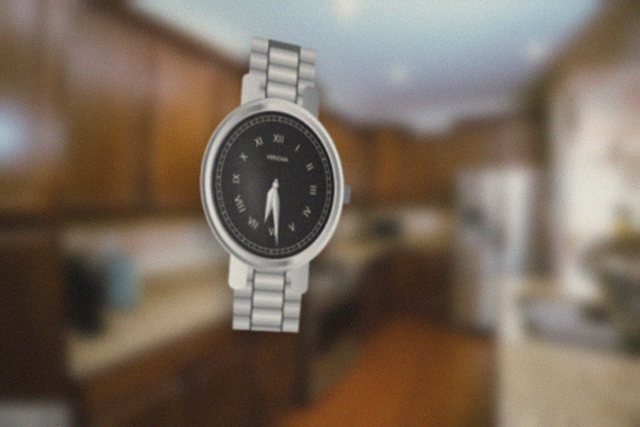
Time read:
6.29
